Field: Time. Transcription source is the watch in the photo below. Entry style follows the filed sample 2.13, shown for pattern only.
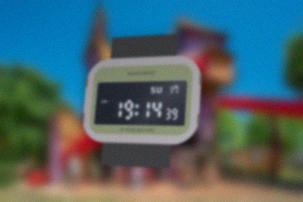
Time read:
19.14
